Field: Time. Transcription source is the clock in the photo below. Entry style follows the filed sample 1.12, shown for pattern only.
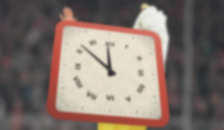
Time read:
11.52
